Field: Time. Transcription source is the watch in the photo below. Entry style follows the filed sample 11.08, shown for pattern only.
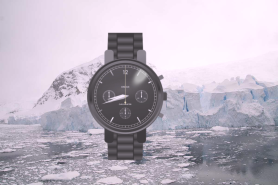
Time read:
8.42
